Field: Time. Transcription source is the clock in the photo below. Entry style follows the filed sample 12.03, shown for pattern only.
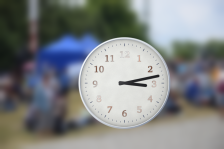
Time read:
3.13
